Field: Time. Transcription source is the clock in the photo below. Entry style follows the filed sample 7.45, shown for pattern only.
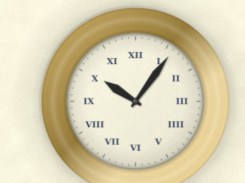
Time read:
10.06
